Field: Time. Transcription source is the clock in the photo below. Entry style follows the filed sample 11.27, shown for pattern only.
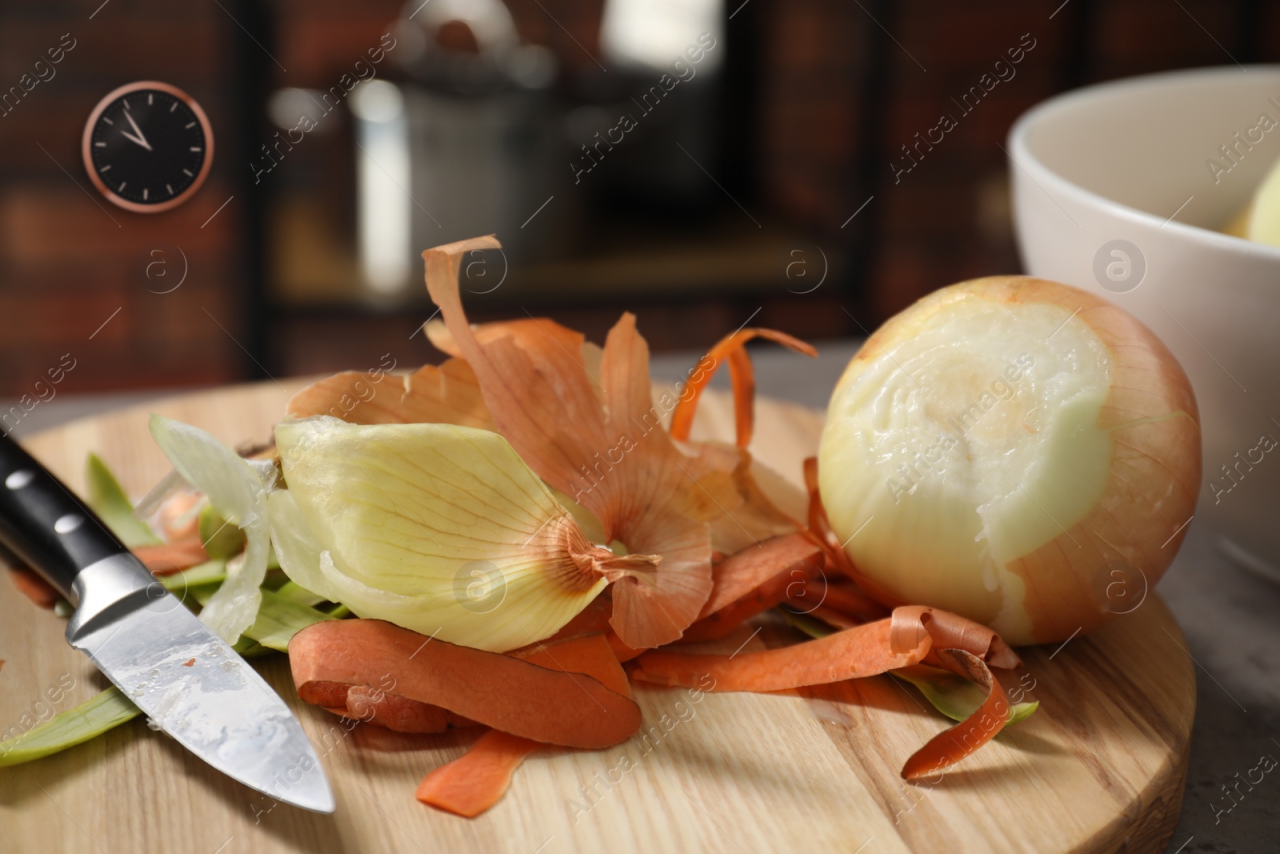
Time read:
9.54
